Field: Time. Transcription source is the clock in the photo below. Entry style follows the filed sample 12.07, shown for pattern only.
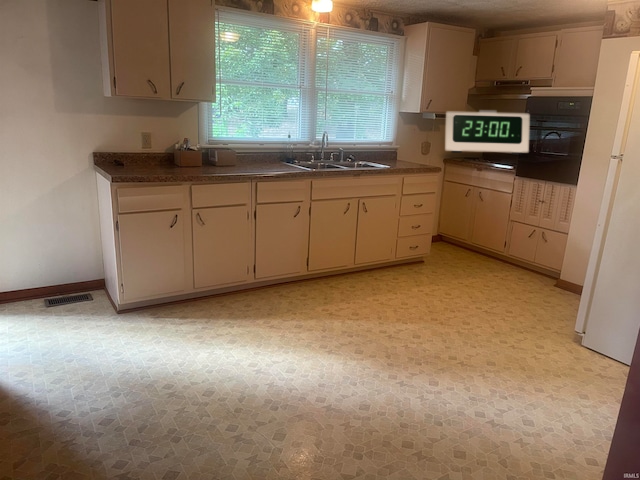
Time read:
23.00
